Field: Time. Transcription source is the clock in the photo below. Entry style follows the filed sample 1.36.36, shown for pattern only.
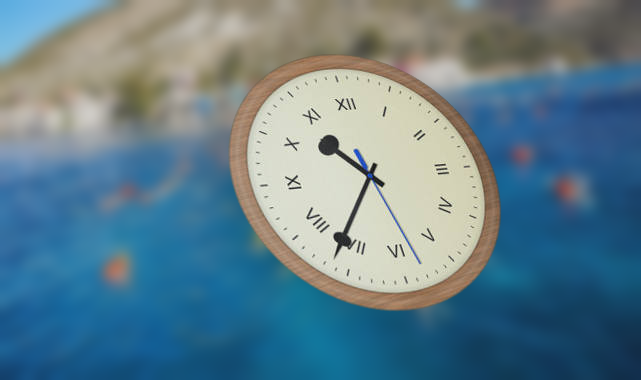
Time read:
10.36.28
